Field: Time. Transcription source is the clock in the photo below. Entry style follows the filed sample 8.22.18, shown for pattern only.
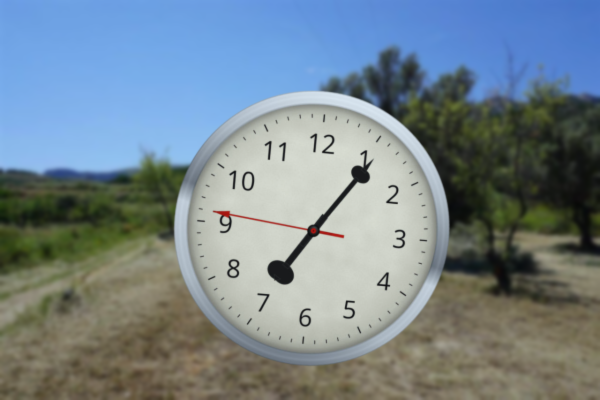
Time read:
7.05.46
